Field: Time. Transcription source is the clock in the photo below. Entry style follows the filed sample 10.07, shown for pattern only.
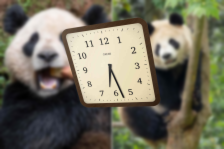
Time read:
6.28
